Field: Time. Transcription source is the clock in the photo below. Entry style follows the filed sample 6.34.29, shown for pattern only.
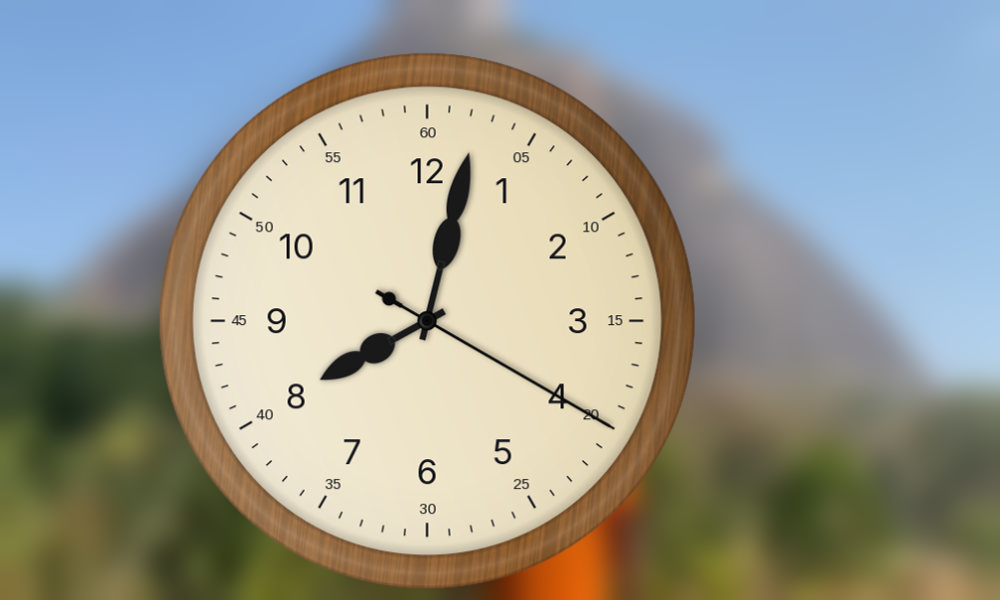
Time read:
8.02.20
